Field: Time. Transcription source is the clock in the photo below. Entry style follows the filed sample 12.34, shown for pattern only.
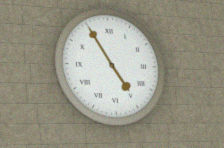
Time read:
4.55
